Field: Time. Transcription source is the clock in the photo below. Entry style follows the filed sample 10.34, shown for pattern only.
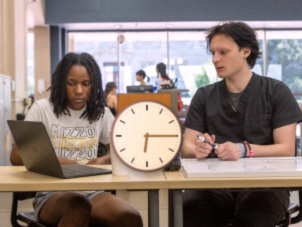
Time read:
6.15
